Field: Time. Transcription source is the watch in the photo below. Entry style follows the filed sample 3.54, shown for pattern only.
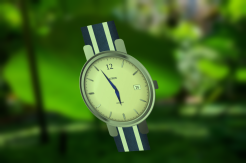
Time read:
5.56
